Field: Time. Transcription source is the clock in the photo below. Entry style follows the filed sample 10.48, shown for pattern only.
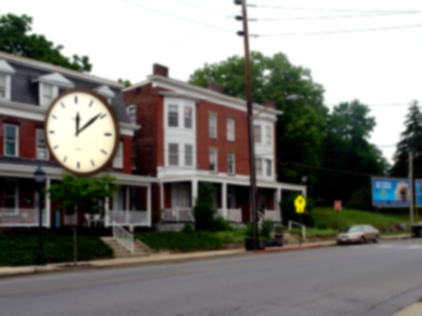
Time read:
12.09
